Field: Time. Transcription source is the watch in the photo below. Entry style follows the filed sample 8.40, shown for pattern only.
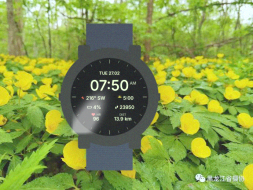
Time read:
7.50
